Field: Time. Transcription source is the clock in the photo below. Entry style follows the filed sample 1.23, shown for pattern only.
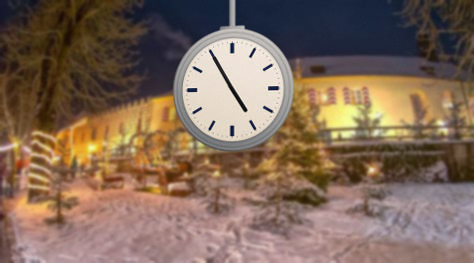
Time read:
4.55
